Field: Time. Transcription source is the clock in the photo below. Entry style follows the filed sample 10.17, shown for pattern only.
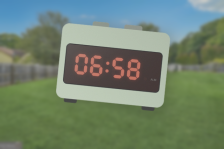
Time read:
6.58
